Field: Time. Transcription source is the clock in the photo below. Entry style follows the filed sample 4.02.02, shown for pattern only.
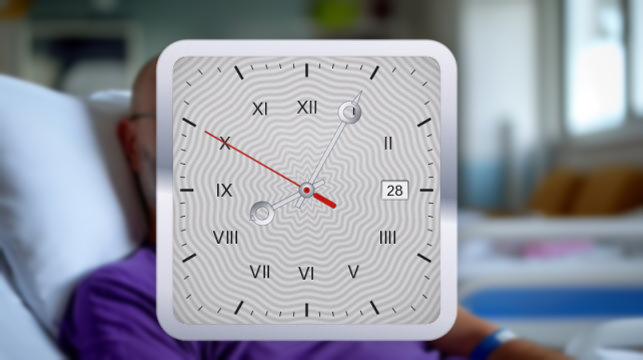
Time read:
8.04.50
